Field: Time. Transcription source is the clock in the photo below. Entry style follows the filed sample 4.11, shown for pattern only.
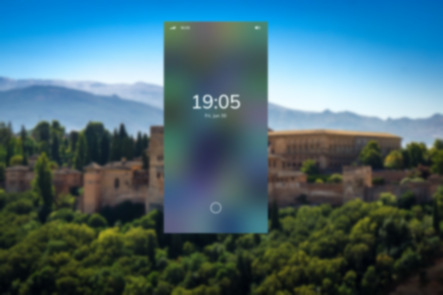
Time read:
19.05
